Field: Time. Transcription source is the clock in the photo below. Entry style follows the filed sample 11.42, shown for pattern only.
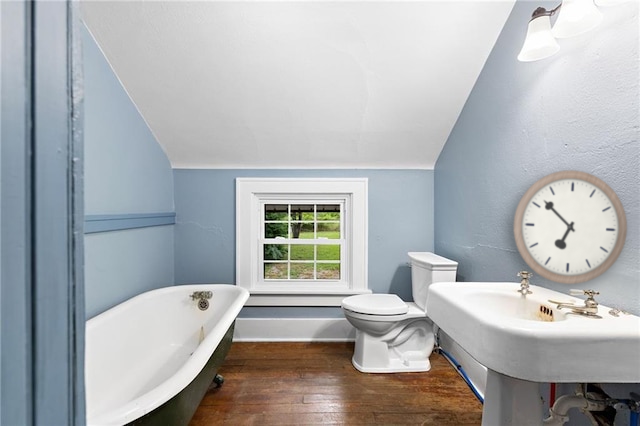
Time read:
6.52
